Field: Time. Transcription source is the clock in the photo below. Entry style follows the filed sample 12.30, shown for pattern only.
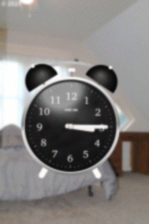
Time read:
3.15
